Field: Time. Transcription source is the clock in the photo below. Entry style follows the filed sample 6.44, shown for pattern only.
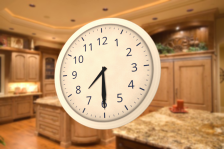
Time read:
7.30
